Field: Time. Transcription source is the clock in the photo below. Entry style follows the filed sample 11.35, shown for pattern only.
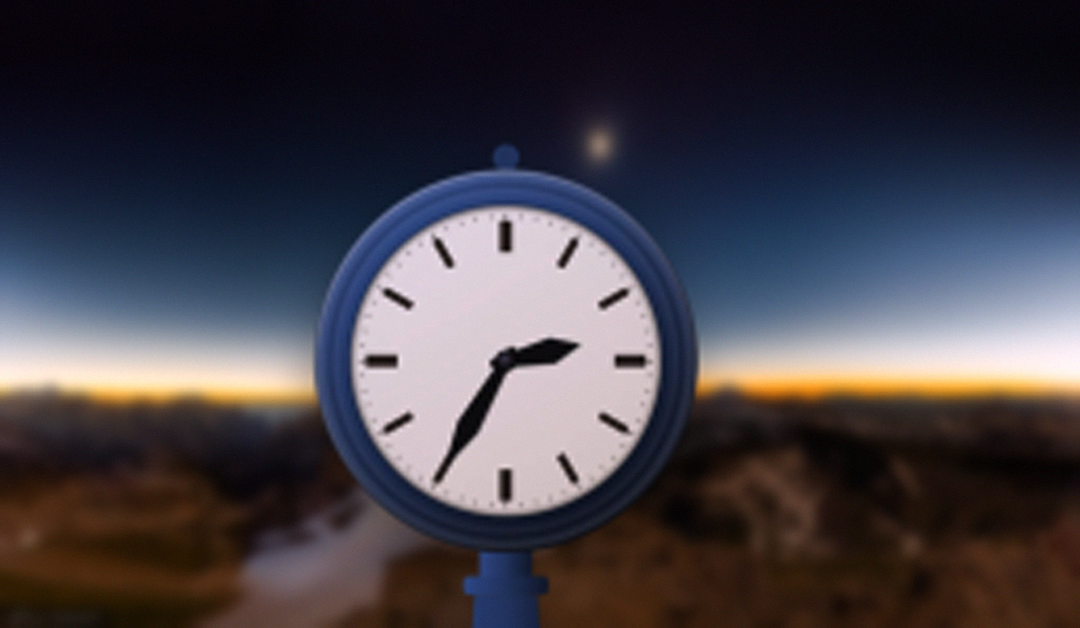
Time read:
2.35
